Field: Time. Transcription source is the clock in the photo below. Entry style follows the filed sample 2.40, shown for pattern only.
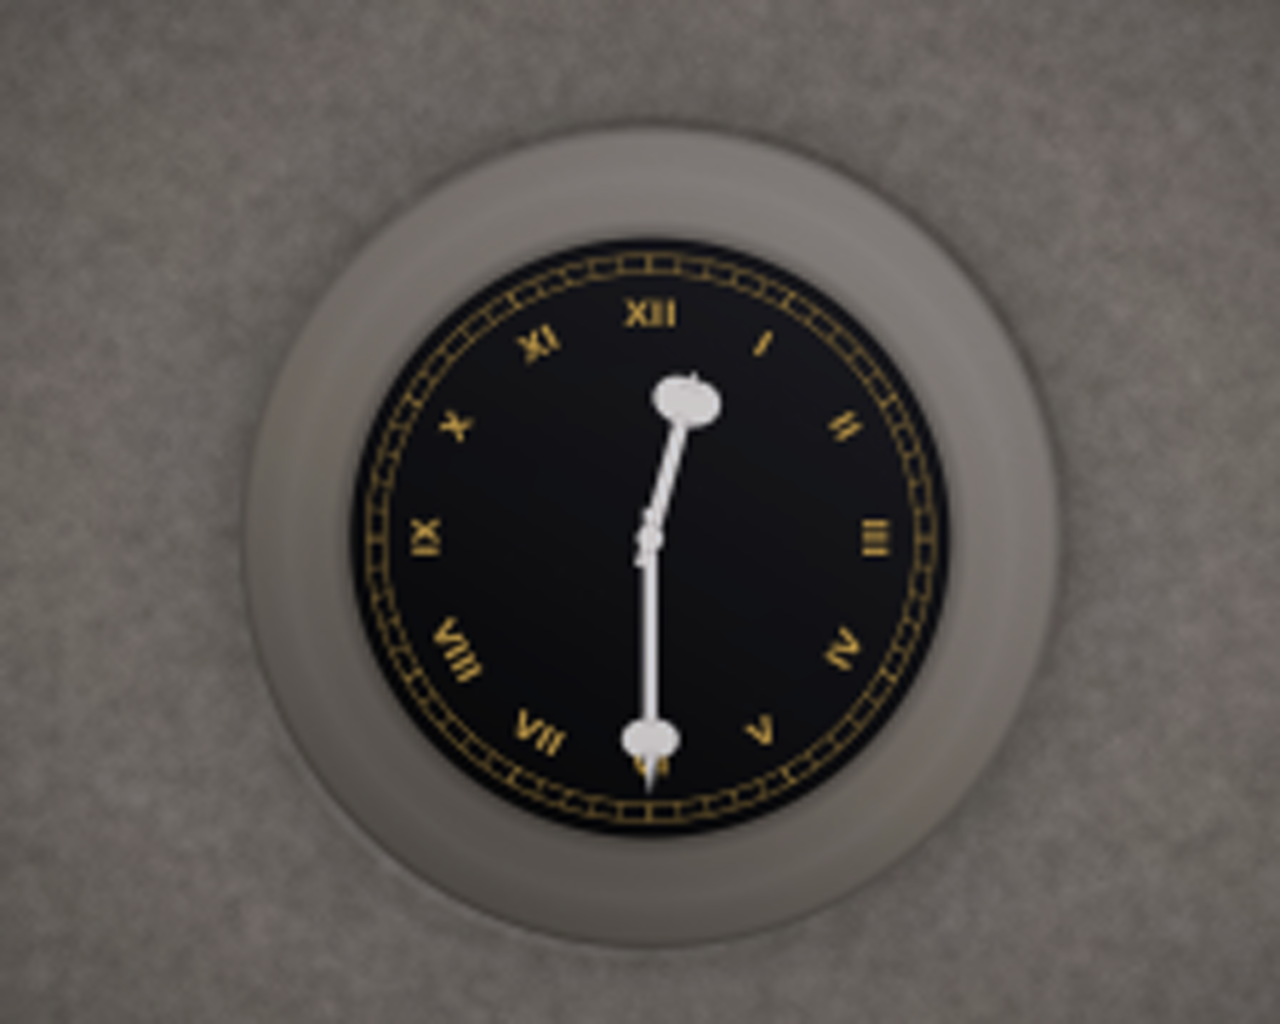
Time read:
12.30
